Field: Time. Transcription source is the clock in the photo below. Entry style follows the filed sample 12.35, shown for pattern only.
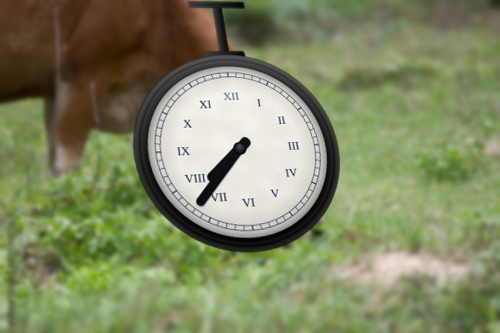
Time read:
7.37
